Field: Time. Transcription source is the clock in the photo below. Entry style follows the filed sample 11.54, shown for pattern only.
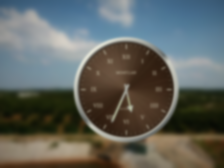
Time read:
5.34
